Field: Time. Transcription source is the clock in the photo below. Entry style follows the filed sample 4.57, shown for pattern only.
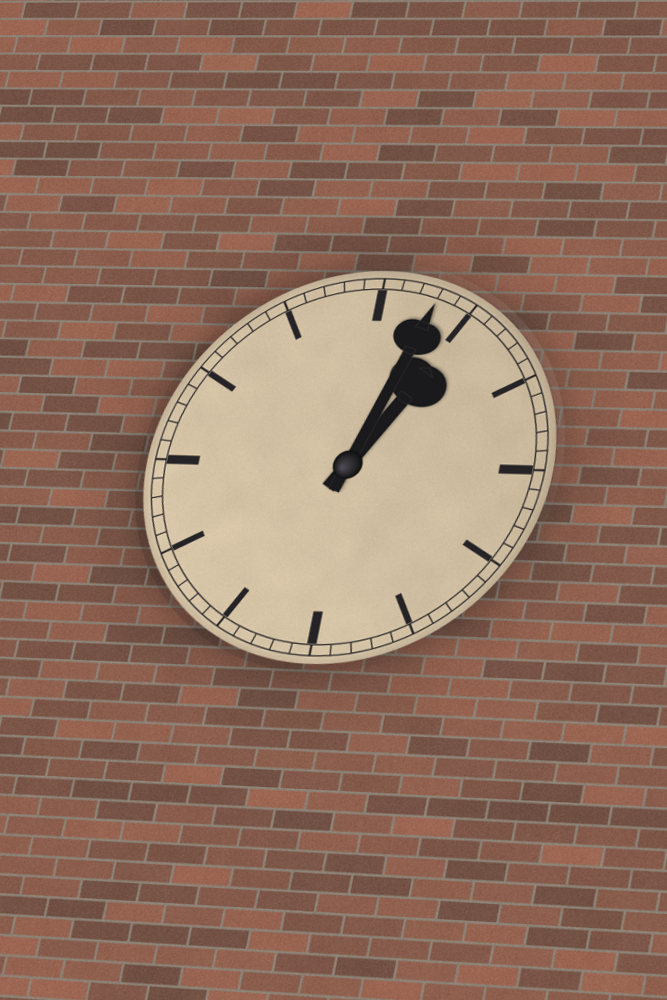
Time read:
1.03
